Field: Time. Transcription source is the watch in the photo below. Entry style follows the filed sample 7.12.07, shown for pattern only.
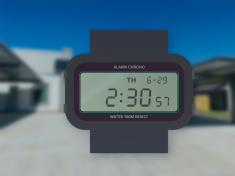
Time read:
2.30.57
